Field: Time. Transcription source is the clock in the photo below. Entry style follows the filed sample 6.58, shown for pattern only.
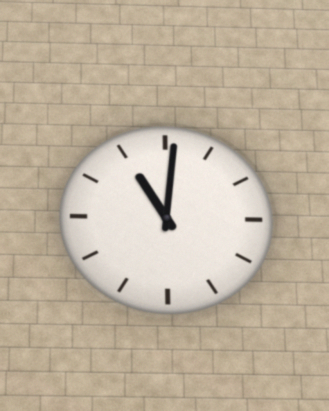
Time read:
11.01
